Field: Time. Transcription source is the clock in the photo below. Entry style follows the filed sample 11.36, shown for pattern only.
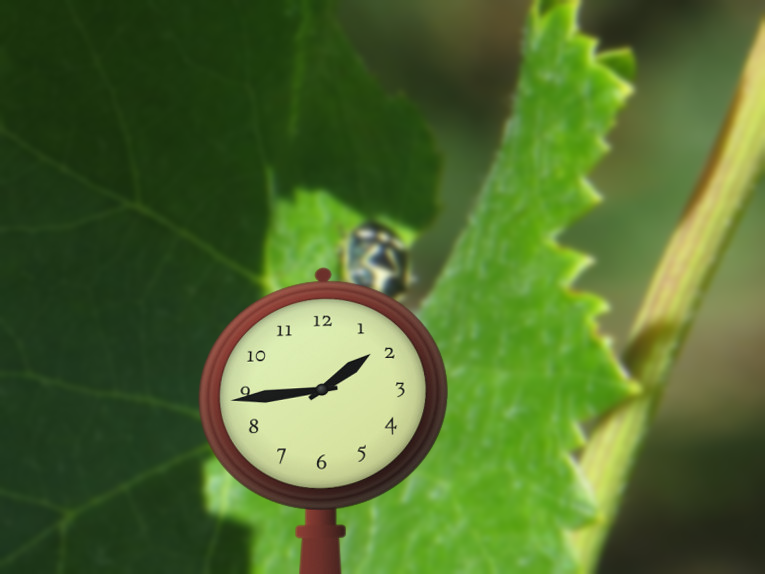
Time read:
1.44
